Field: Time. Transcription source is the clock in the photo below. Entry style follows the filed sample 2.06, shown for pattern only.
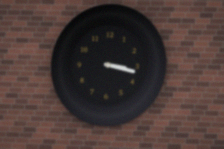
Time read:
3.17
